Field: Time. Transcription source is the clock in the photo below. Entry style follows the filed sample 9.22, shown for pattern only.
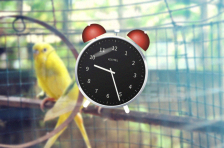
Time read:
9.26
